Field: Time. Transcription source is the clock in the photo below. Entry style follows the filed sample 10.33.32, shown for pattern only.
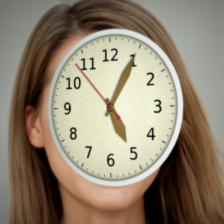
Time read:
5.04.53
